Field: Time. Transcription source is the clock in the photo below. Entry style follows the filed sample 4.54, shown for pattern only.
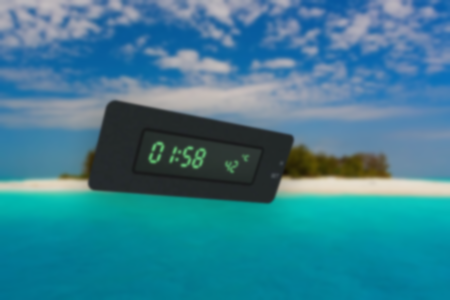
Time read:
1.58
